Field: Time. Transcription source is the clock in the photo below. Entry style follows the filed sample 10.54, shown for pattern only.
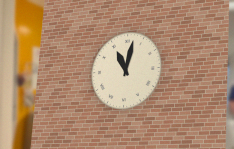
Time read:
11.02
